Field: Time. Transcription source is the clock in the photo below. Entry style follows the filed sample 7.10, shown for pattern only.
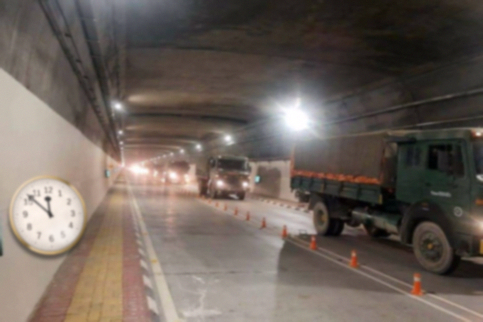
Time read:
11.52
